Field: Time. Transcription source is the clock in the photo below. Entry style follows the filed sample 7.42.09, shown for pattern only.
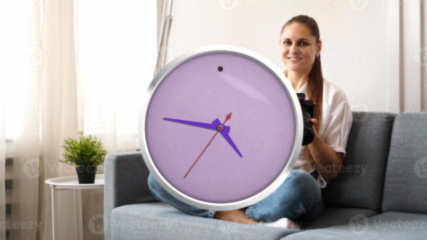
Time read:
4.46.36
